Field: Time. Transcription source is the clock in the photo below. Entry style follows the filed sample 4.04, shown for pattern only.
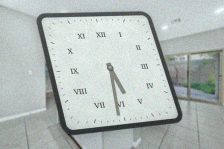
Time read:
5.31
